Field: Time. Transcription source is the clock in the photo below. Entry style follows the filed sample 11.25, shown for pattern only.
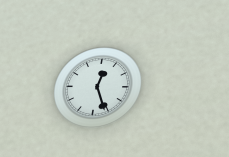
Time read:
12.26
